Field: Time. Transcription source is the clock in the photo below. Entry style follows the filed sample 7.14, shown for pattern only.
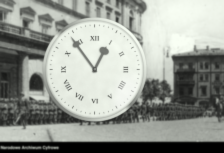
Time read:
12.54
